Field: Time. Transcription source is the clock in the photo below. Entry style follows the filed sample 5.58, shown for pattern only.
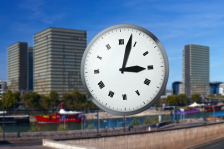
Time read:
3.03
